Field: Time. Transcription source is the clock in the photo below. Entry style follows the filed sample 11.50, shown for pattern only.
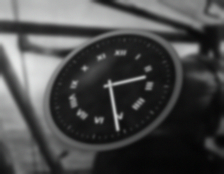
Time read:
2.26
